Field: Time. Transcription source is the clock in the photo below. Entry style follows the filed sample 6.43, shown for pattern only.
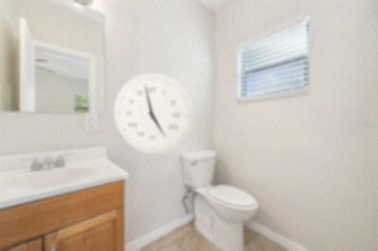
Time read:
4.58
